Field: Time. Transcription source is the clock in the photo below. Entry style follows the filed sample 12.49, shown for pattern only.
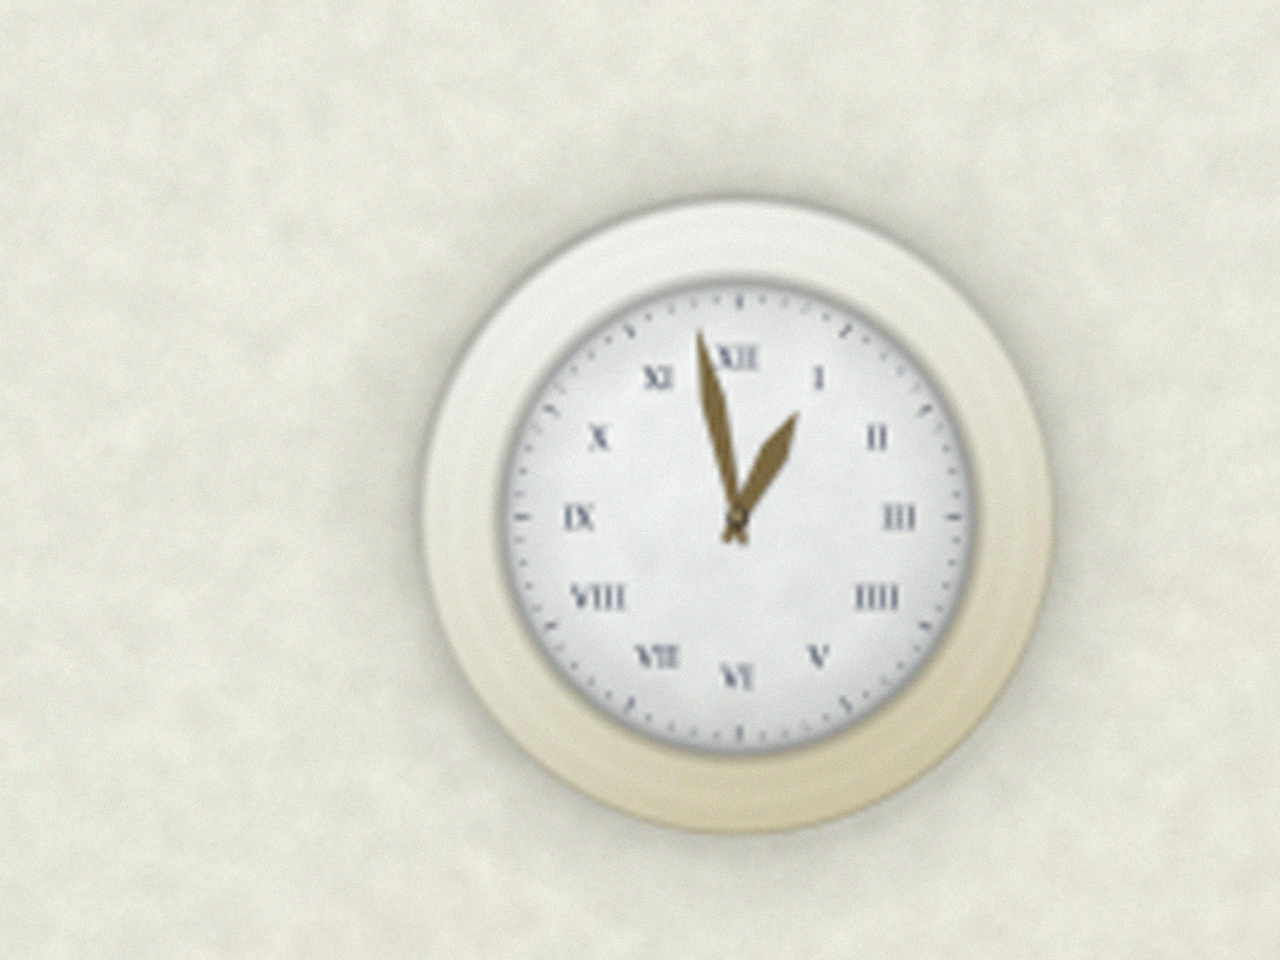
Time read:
12.58
